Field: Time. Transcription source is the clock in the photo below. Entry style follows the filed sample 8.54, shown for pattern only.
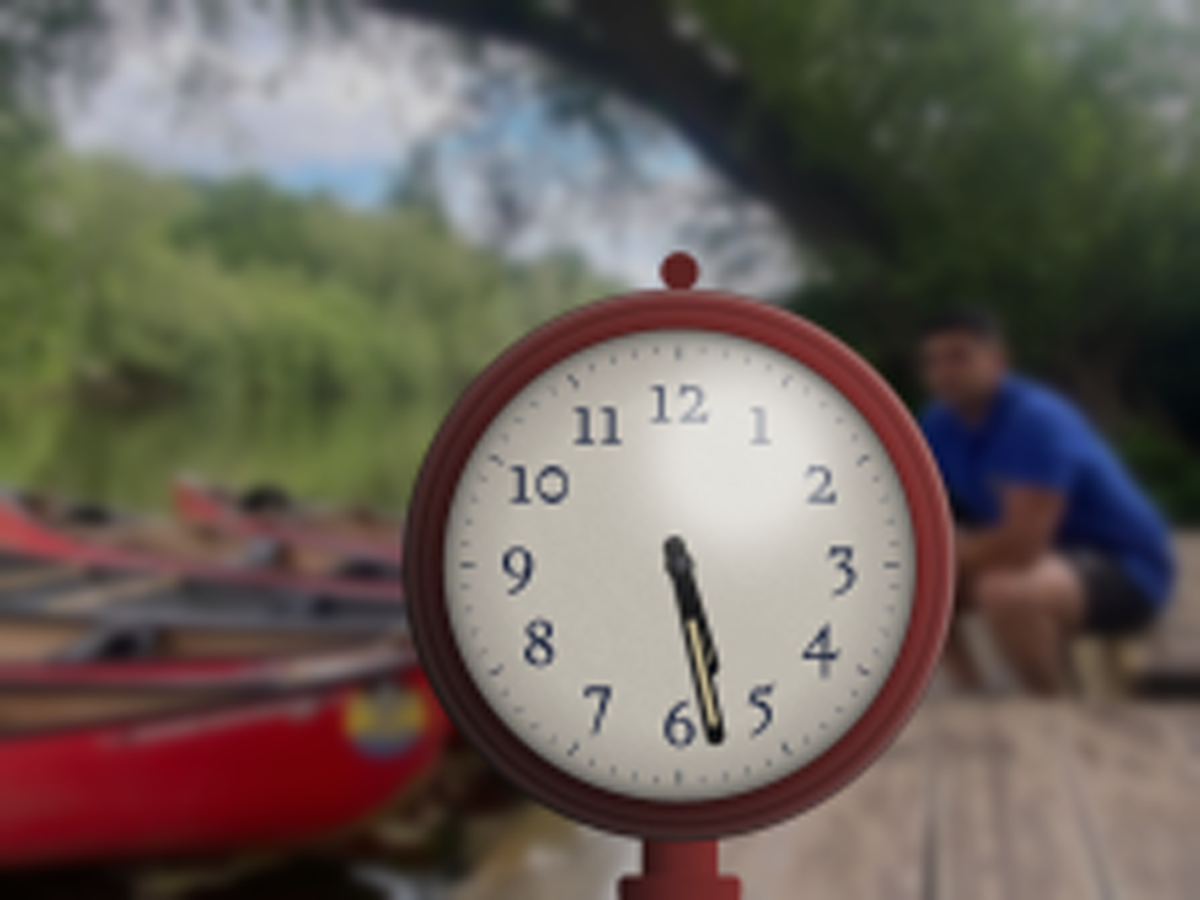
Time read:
5.28
